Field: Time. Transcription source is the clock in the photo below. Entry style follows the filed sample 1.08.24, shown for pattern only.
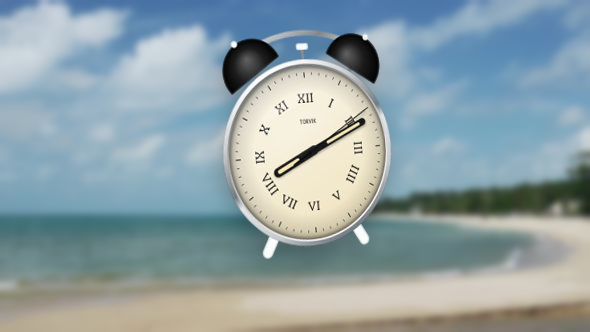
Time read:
8.11.10
